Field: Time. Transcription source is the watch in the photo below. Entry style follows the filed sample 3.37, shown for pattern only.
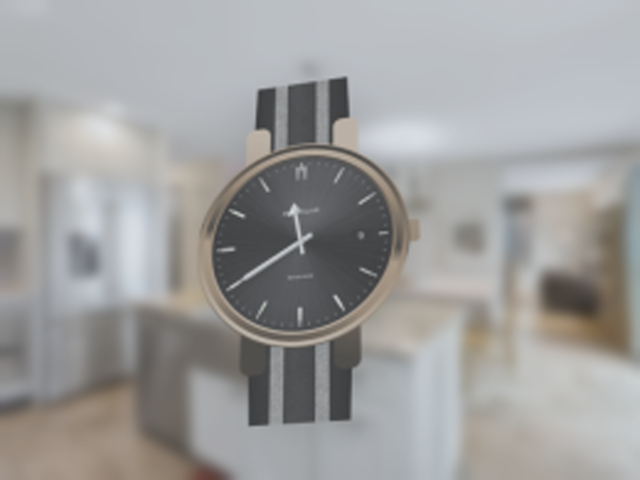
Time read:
11.40
